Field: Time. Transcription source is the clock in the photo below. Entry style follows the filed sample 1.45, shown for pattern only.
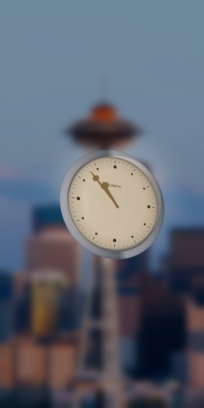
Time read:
10.53
